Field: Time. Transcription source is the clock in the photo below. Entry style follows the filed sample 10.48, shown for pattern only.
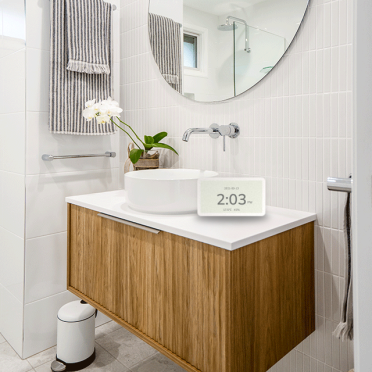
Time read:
2.03
